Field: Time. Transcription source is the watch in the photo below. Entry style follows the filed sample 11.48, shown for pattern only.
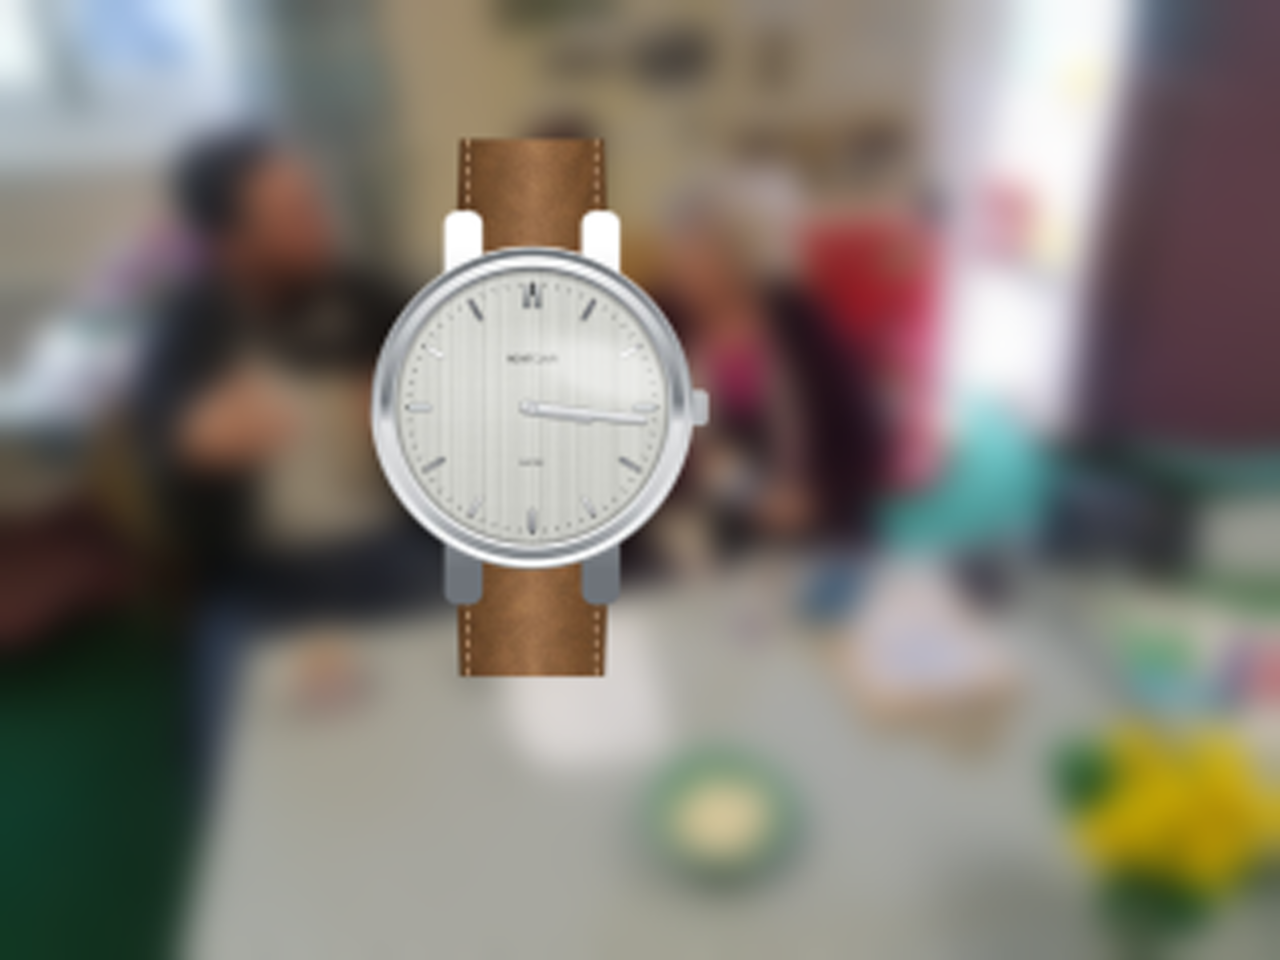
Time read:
3.16
